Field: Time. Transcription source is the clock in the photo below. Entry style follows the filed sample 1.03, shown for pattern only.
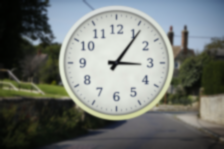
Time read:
3.06
